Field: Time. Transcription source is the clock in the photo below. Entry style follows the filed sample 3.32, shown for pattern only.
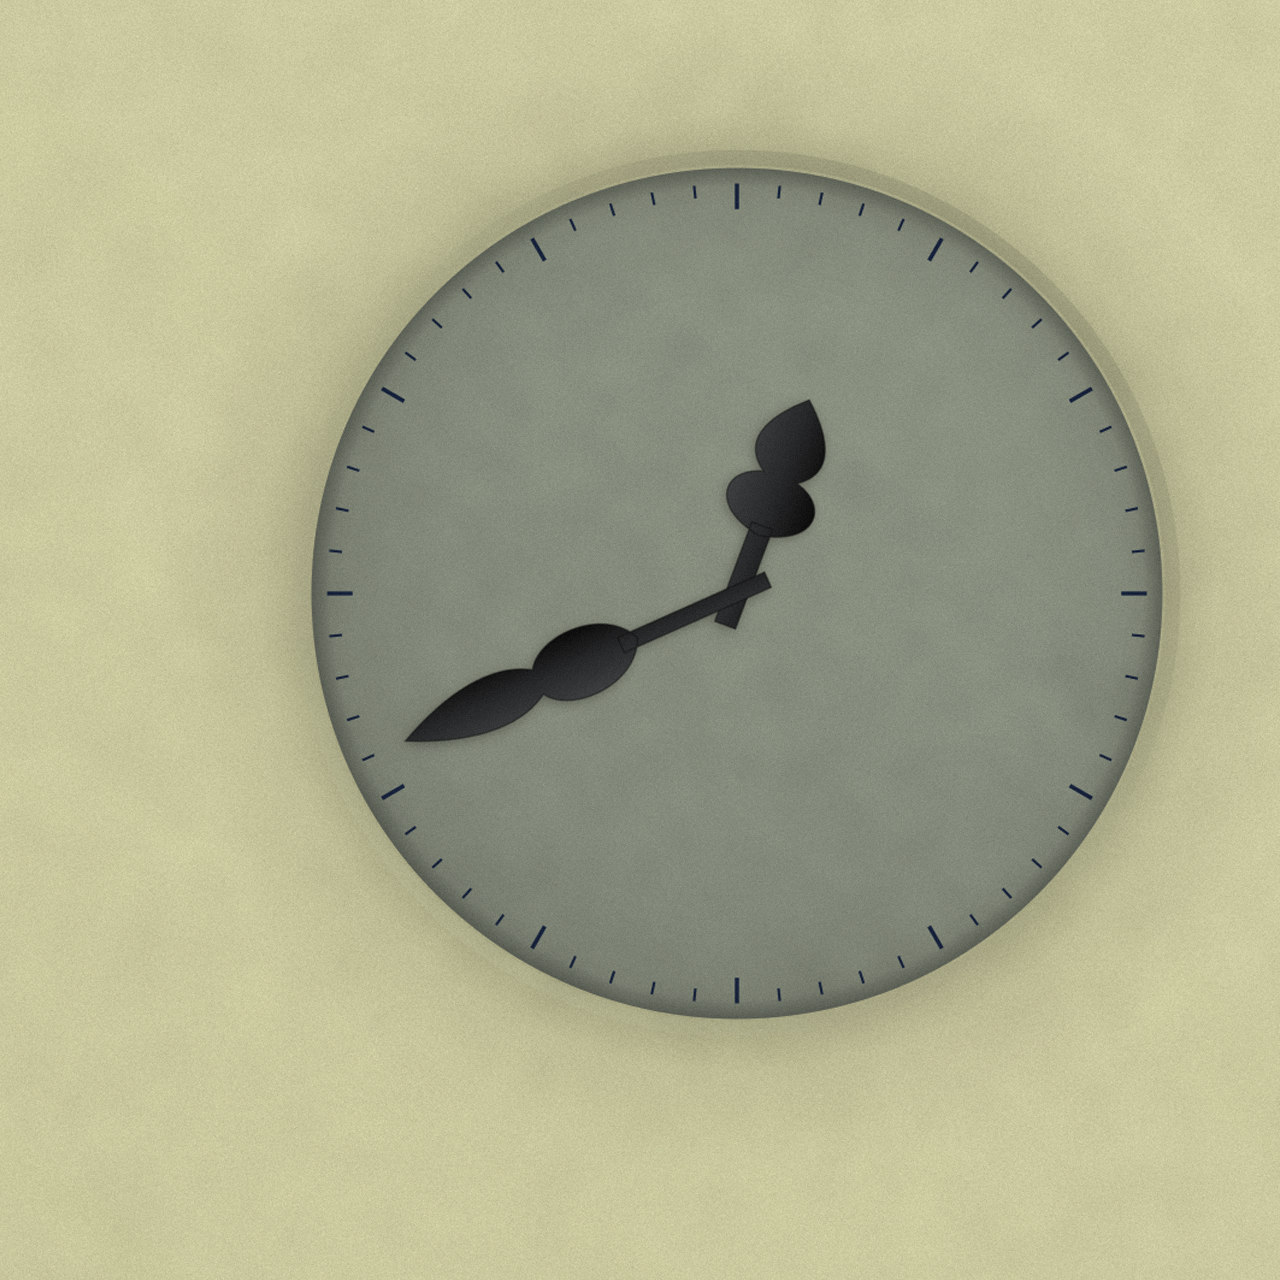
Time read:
12.41
